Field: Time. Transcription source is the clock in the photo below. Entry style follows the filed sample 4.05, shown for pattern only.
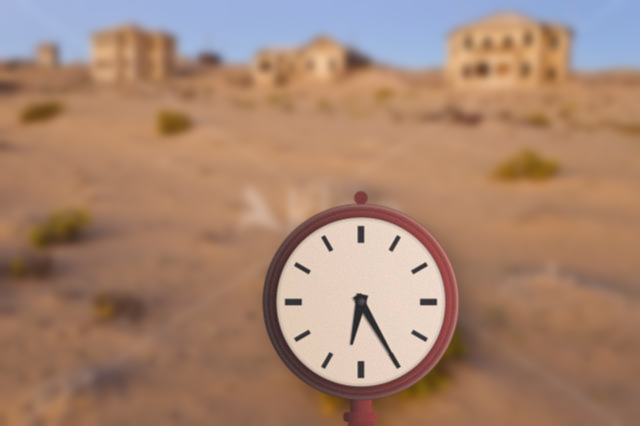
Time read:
6.25
